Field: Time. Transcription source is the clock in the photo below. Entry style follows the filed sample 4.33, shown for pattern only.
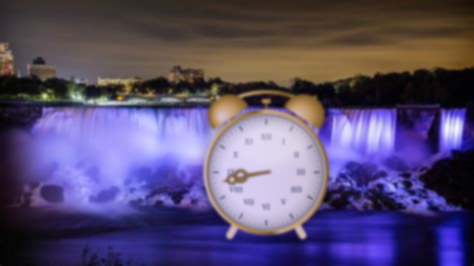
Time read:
8.43
